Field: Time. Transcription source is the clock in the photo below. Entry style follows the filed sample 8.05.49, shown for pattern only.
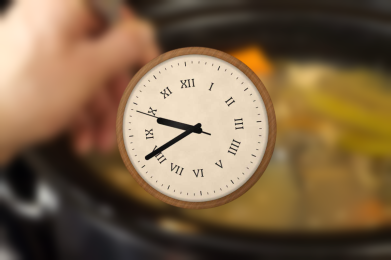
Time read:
9.40.49
